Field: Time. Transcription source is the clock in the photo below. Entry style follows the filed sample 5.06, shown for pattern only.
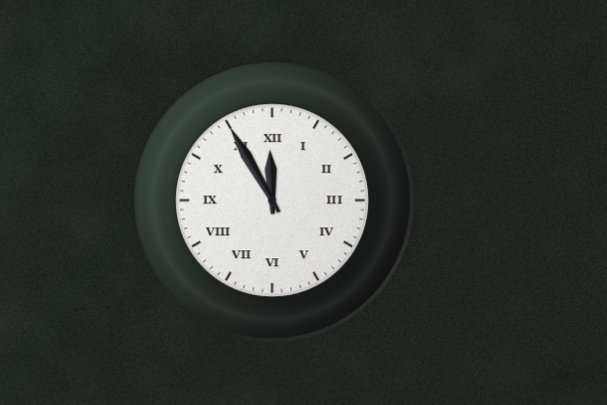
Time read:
11.55
